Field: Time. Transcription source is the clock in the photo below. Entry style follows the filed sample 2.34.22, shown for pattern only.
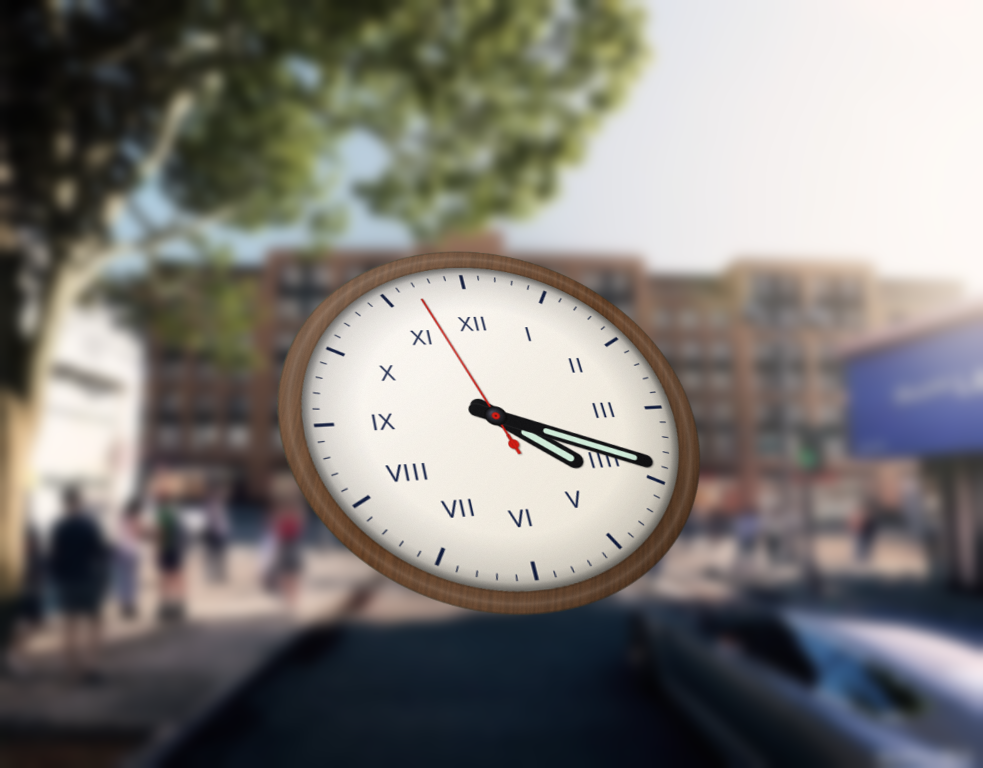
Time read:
4.18.57
